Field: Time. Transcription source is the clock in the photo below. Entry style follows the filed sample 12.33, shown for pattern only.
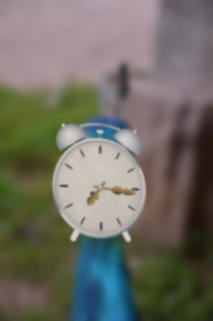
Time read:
7.16
